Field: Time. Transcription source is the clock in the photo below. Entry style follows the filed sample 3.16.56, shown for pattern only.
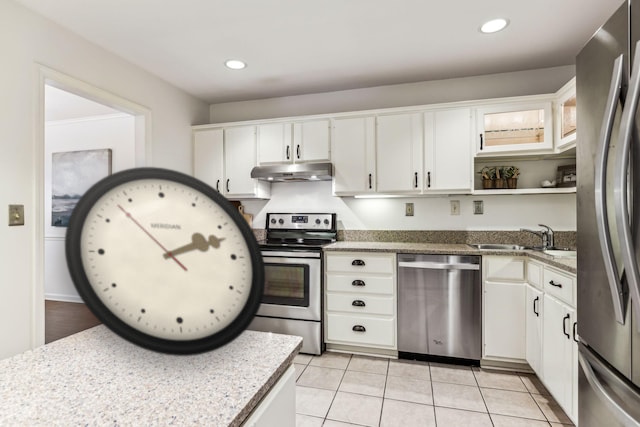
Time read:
2.11.53
